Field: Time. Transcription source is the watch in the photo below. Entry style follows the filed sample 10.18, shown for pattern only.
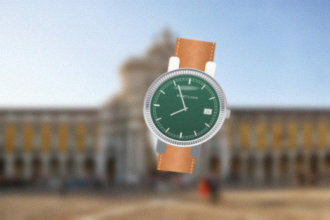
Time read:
7.56
